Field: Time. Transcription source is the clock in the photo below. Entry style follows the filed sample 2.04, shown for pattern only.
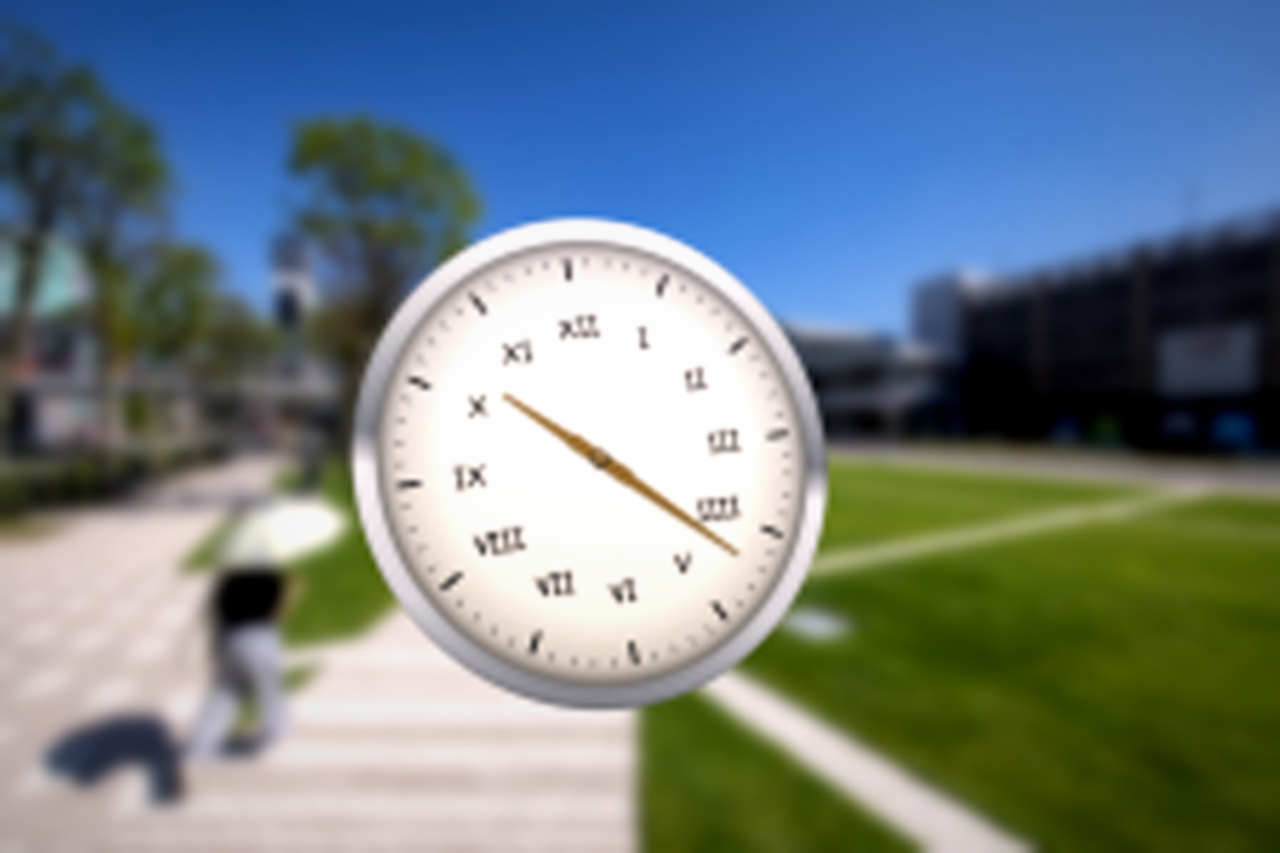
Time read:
10.22
